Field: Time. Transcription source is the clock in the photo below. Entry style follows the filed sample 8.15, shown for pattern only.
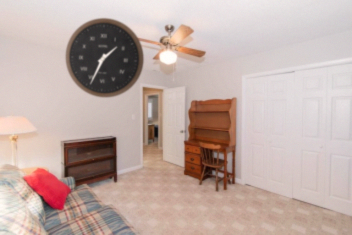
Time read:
1.34
